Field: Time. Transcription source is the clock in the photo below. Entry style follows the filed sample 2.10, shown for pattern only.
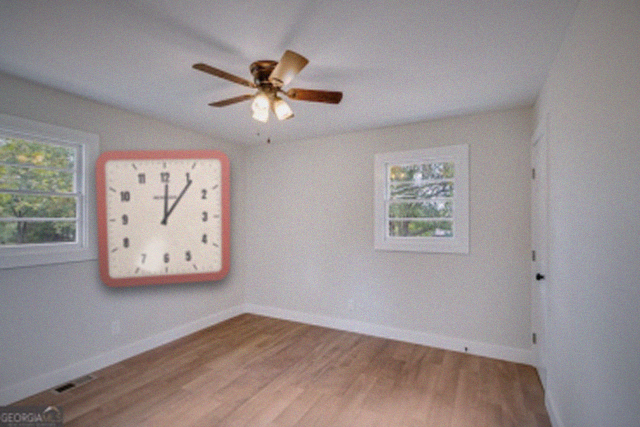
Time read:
12.06
